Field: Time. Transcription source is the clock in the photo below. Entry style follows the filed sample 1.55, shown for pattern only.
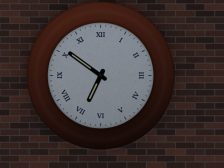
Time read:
6.51
